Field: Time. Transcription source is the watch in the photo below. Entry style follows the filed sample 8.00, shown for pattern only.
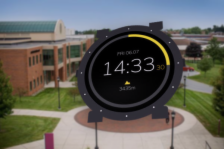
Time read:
14.33
